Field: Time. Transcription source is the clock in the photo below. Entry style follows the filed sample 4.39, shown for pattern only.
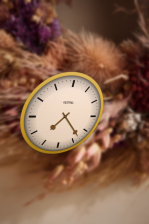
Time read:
7.23
